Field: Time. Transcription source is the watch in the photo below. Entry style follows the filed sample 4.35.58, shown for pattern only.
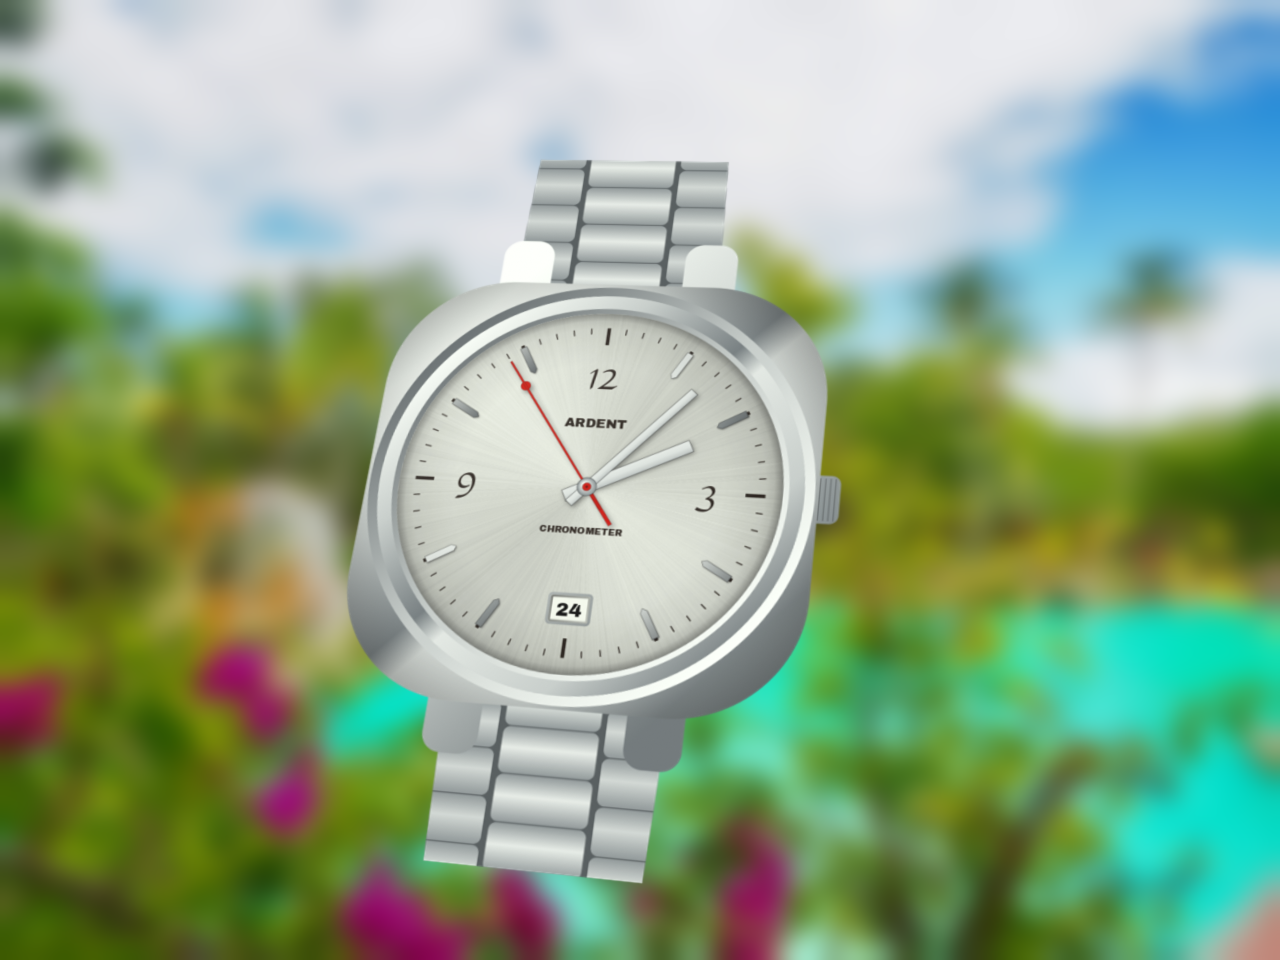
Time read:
2.06.54
